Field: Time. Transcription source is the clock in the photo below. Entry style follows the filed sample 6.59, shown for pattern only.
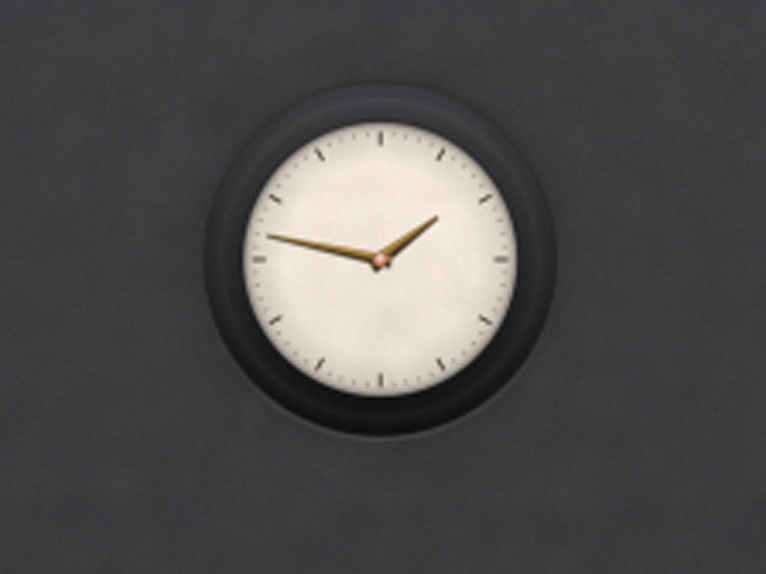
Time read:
1.47
